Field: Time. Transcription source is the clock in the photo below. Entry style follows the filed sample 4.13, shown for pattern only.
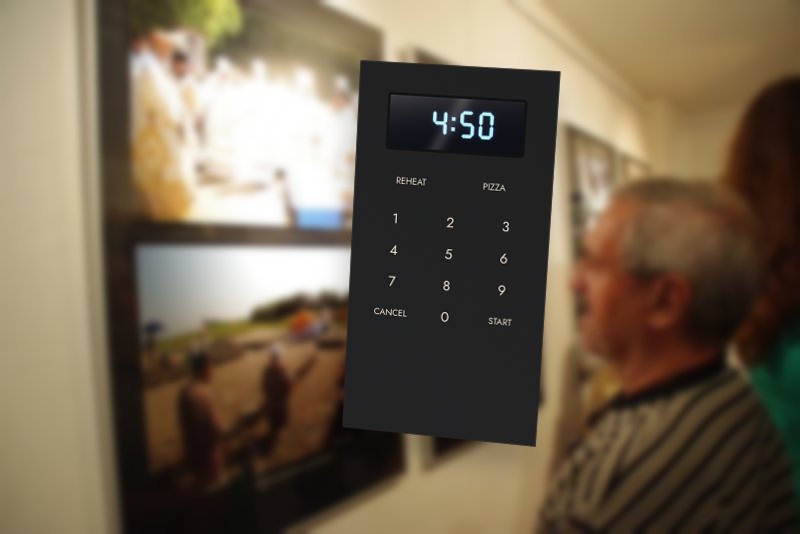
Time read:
4.50
